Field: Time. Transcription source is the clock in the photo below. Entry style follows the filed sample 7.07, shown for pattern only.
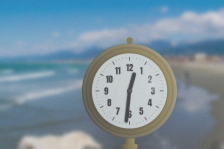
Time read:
12.31
